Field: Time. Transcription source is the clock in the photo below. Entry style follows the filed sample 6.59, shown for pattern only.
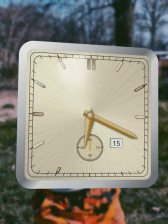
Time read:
6.19
